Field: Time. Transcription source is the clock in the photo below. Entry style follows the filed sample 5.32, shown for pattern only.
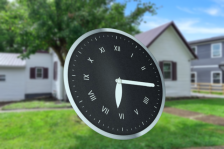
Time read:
6.15
